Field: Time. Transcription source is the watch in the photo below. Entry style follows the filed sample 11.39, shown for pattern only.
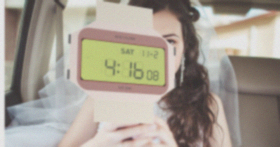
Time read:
4.16
